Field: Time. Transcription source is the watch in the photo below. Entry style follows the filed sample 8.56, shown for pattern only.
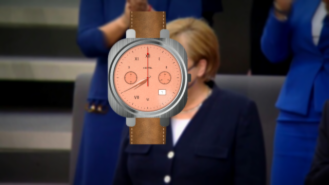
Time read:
7.40
